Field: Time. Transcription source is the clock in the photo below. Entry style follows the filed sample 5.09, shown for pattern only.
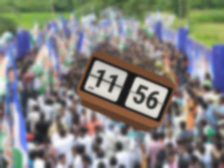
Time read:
11.56
